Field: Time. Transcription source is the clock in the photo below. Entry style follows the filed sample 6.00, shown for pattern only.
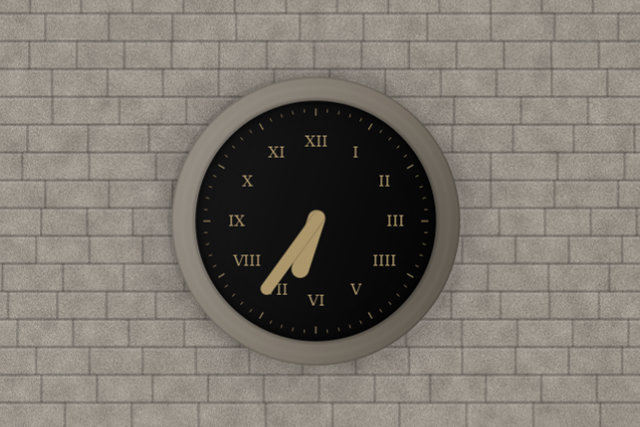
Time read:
6.36
